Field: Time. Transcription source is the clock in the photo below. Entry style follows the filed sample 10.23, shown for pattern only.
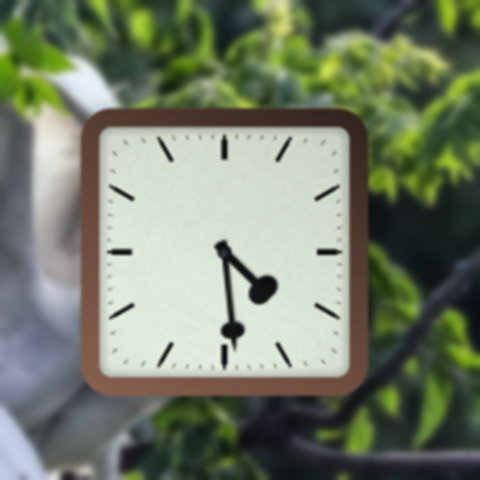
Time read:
4.29
